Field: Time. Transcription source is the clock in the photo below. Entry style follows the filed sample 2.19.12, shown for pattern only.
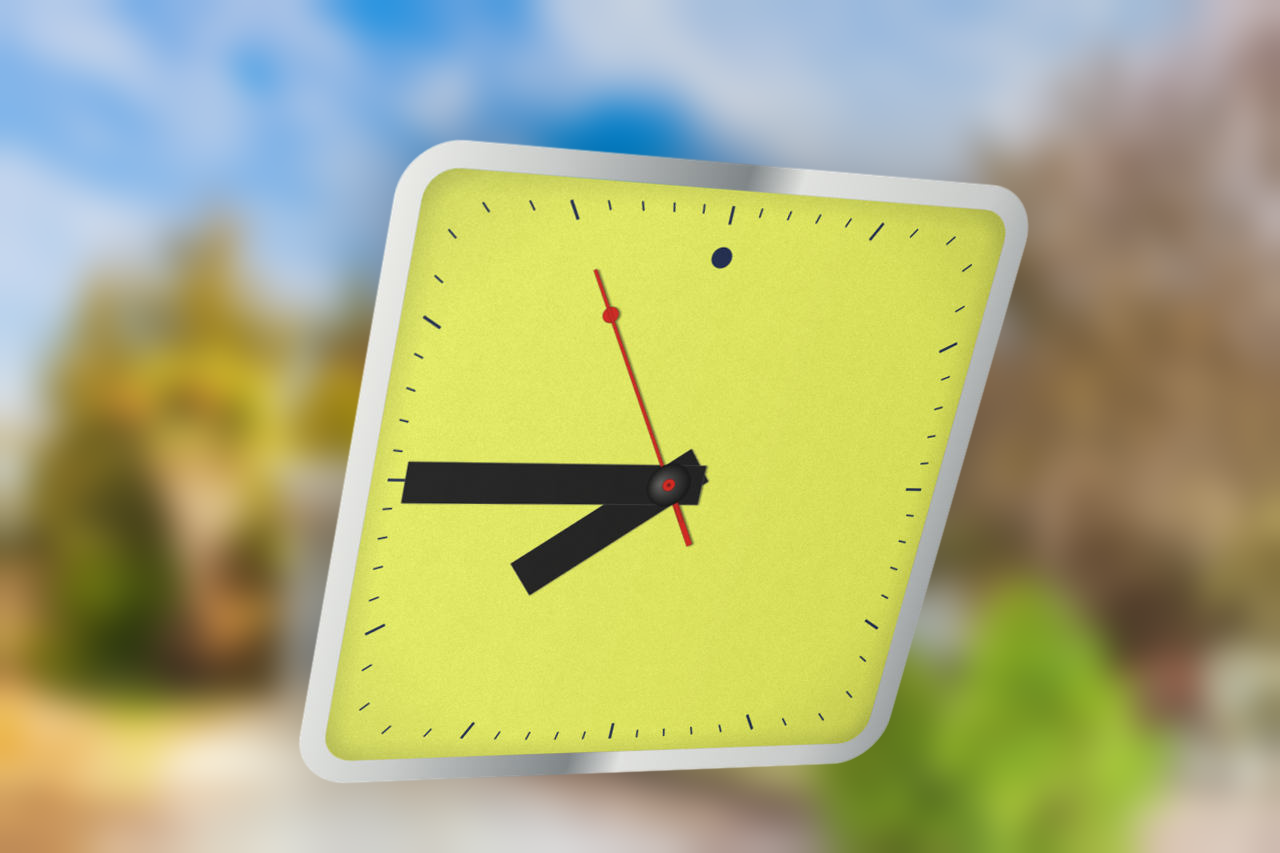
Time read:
7.44.55
